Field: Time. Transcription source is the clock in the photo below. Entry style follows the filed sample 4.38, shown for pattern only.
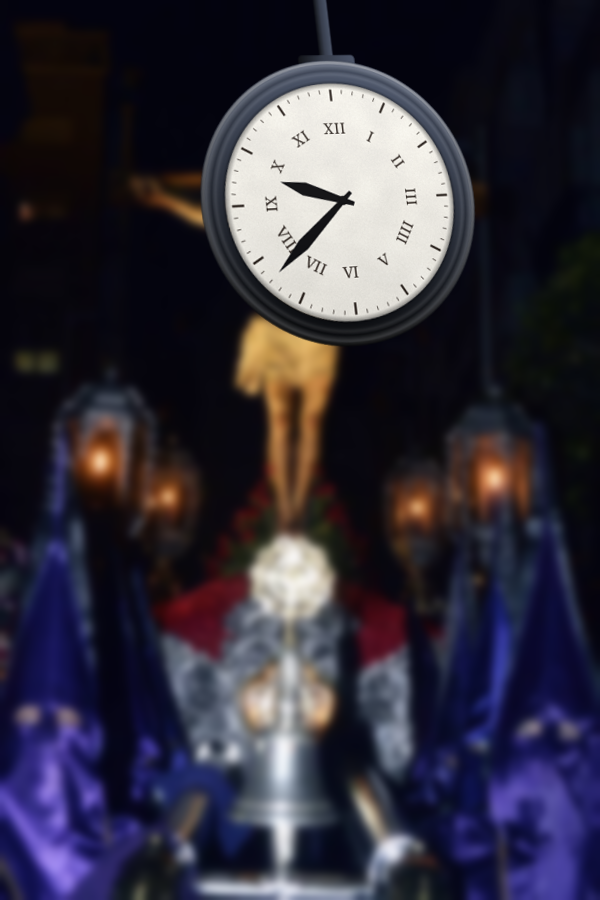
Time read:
9.38
